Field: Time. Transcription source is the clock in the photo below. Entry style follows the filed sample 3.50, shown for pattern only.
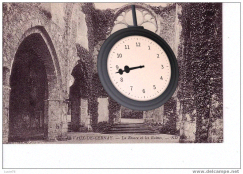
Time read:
8.43
